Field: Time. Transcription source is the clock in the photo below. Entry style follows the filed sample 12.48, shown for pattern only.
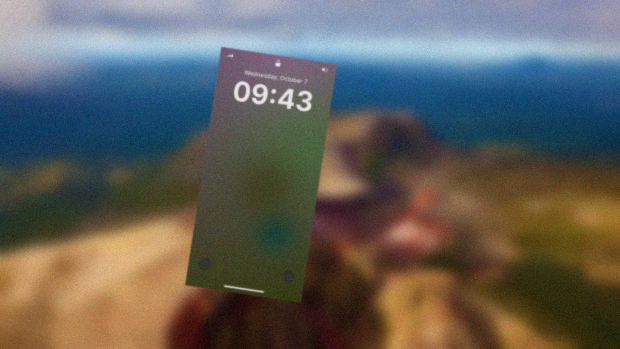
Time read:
9.43
